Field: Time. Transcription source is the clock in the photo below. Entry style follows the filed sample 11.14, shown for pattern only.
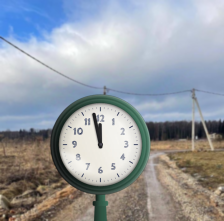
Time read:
11.58
